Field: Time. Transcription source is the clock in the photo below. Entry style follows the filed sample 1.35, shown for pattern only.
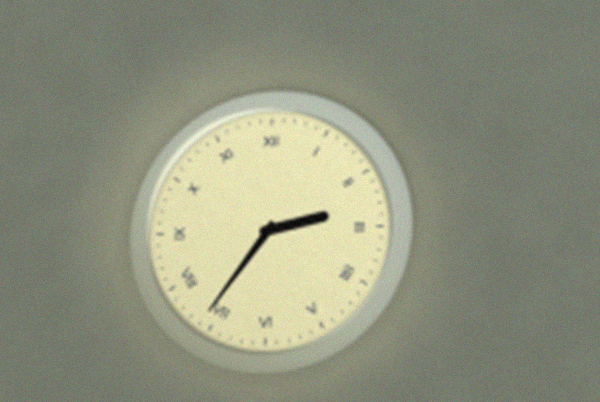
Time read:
2.36
